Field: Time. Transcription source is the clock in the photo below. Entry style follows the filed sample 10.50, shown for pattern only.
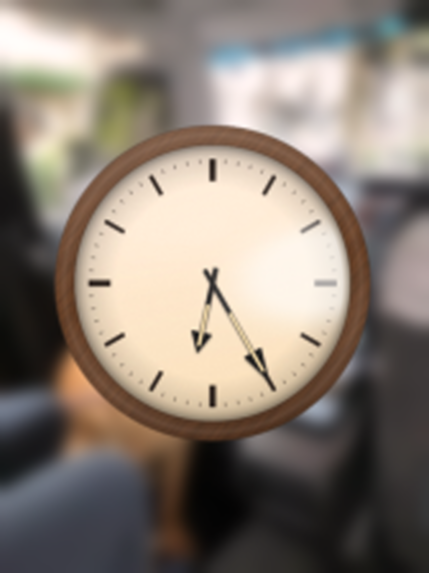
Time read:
6.25
